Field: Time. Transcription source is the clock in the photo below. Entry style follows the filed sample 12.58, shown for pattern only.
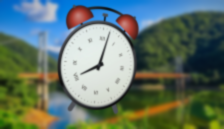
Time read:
8.02
